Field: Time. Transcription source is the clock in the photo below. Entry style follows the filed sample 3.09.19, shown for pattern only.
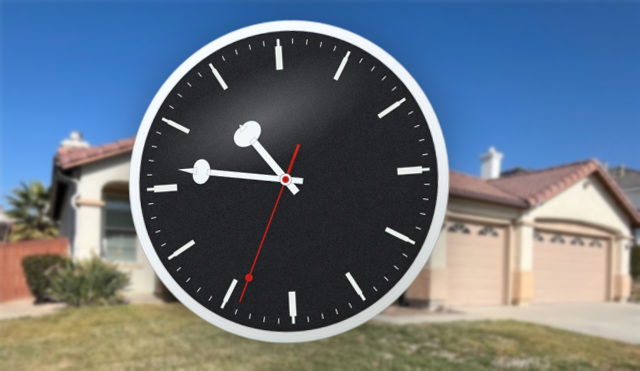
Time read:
10.46.34
